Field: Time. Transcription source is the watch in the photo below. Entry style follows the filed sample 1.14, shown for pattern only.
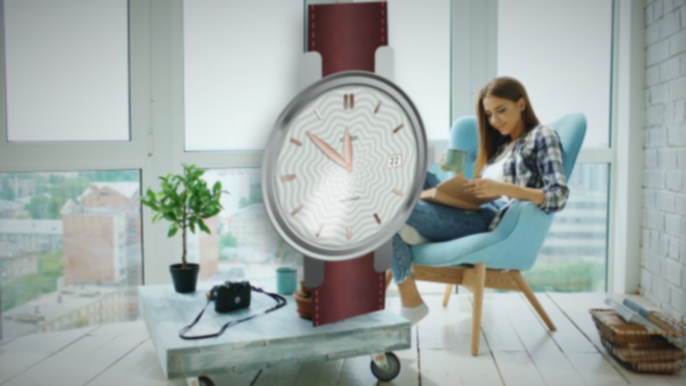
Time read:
11.52
